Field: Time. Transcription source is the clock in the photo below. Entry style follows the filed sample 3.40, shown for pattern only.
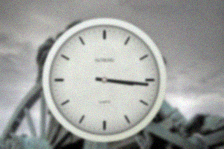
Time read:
3.16
